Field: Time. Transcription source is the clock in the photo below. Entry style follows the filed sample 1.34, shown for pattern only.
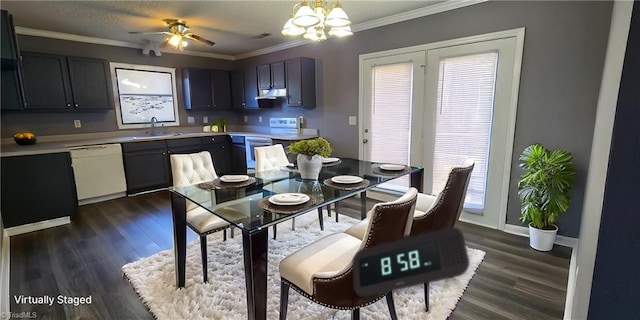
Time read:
8.58
